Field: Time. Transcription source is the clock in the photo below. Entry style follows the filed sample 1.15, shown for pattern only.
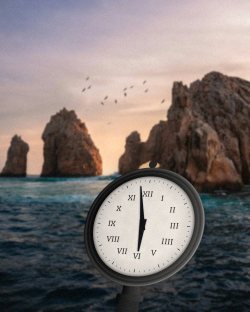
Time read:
5.58
